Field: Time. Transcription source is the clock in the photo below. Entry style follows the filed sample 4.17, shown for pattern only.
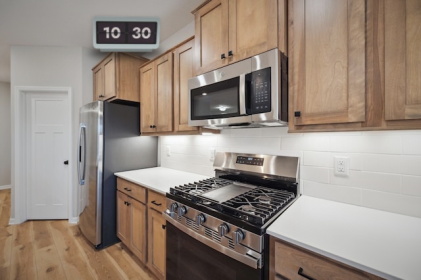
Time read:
10.30
